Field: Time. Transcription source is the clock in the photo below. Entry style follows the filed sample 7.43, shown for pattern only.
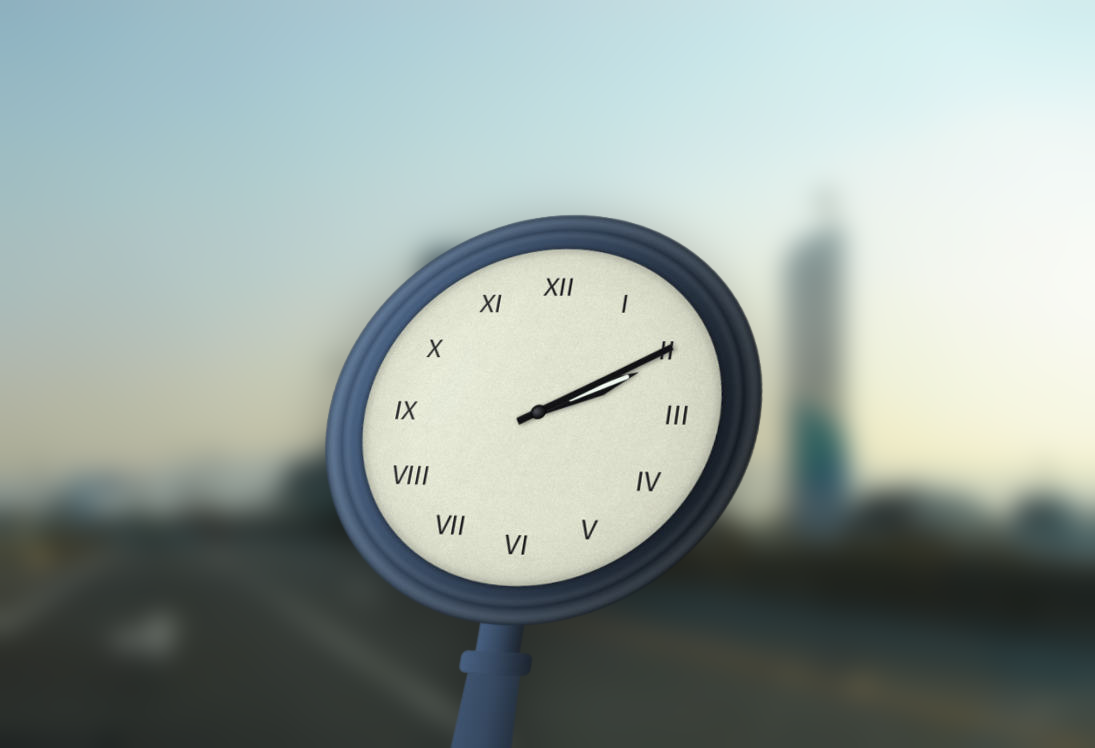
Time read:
2.10
